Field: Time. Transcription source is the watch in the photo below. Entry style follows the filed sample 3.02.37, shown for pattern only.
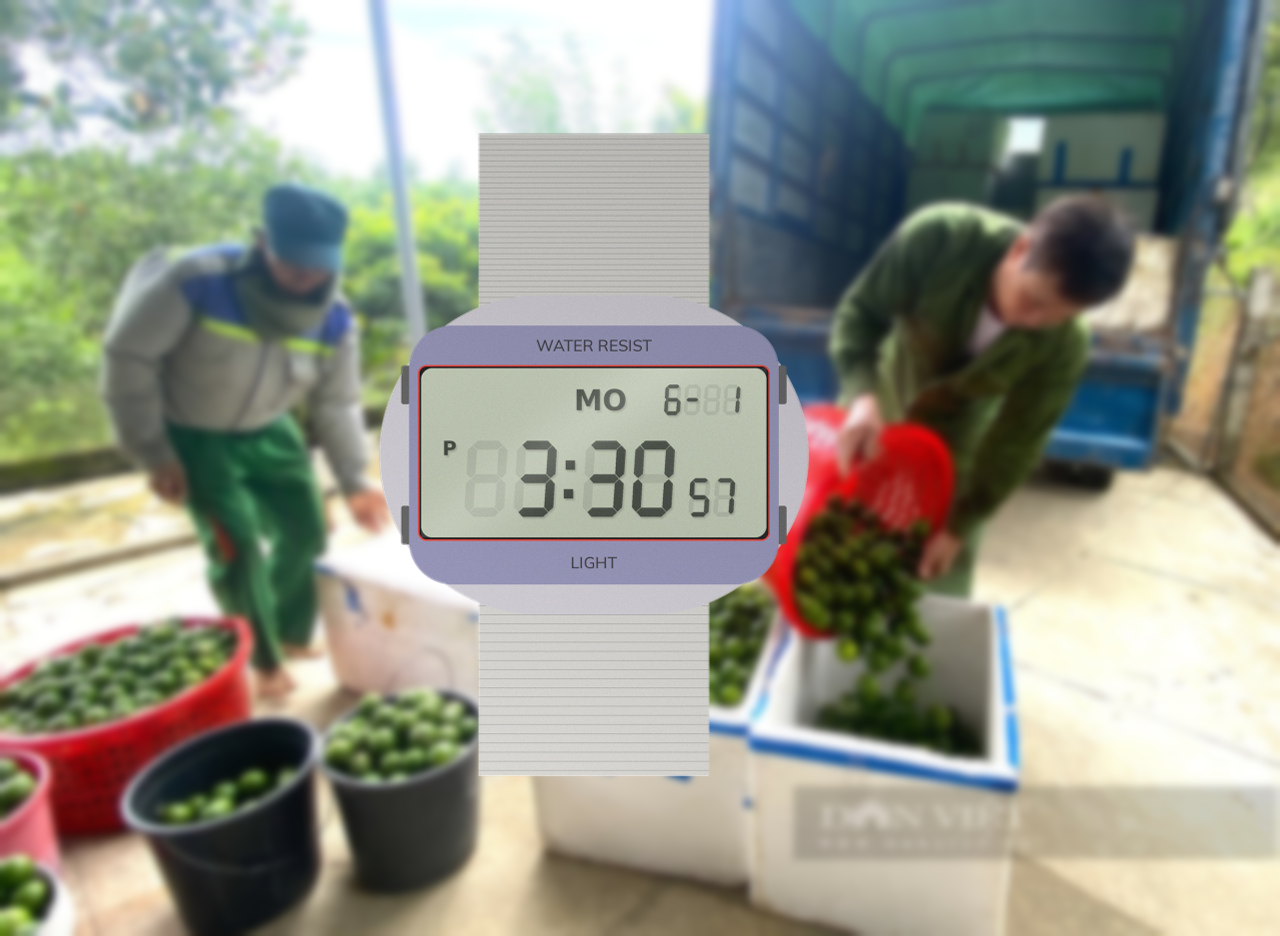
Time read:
3.30.57
